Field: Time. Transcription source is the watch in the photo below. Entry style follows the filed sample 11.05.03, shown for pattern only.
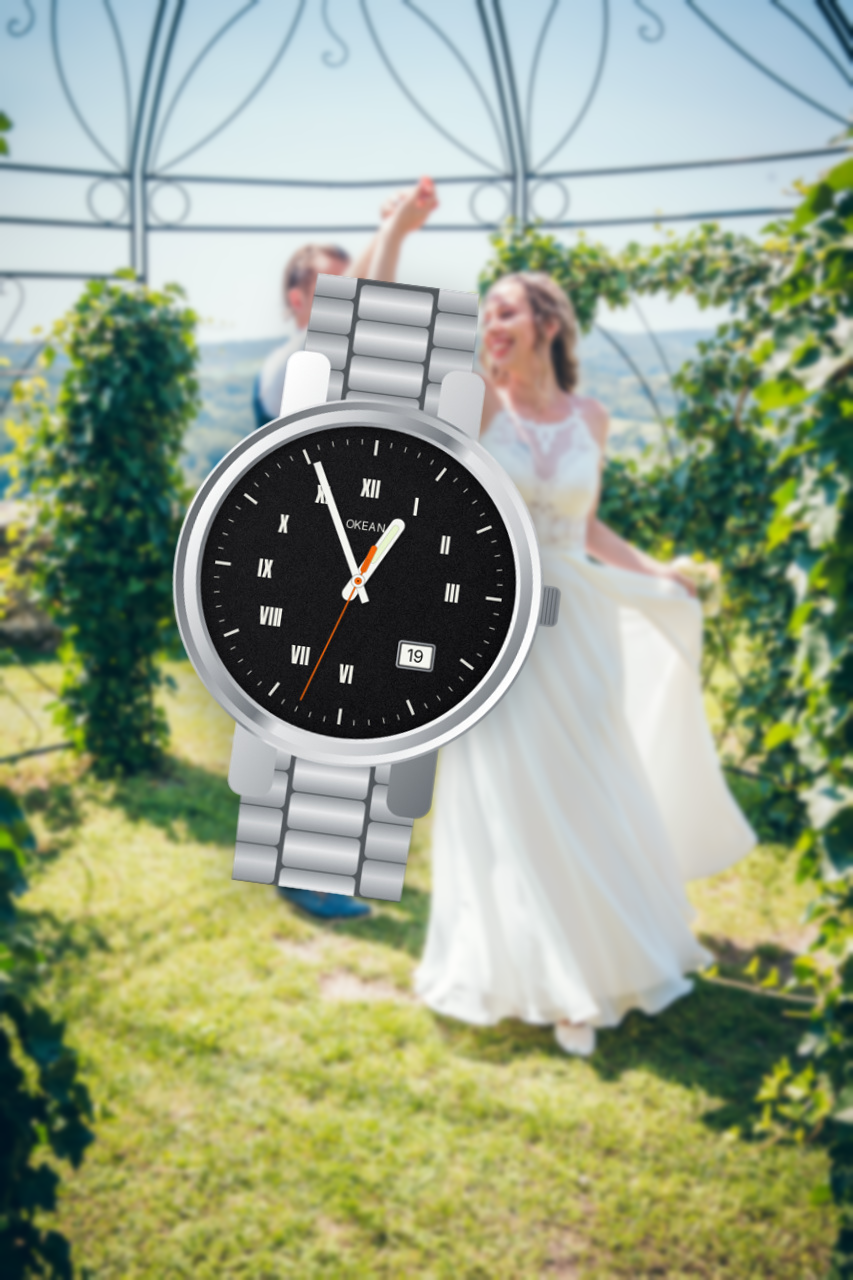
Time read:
12.55.33
